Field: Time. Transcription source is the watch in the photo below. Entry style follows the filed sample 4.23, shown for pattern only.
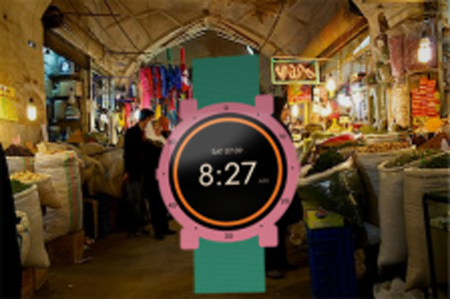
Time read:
8.27
